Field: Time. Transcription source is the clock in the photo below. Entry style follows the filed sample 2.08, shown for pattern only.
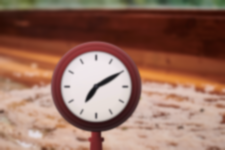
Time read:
7.10
